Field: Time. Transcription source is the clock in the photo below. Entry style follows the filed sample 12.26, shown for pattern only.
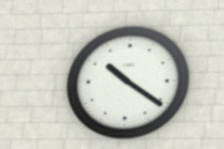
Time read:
10.21
